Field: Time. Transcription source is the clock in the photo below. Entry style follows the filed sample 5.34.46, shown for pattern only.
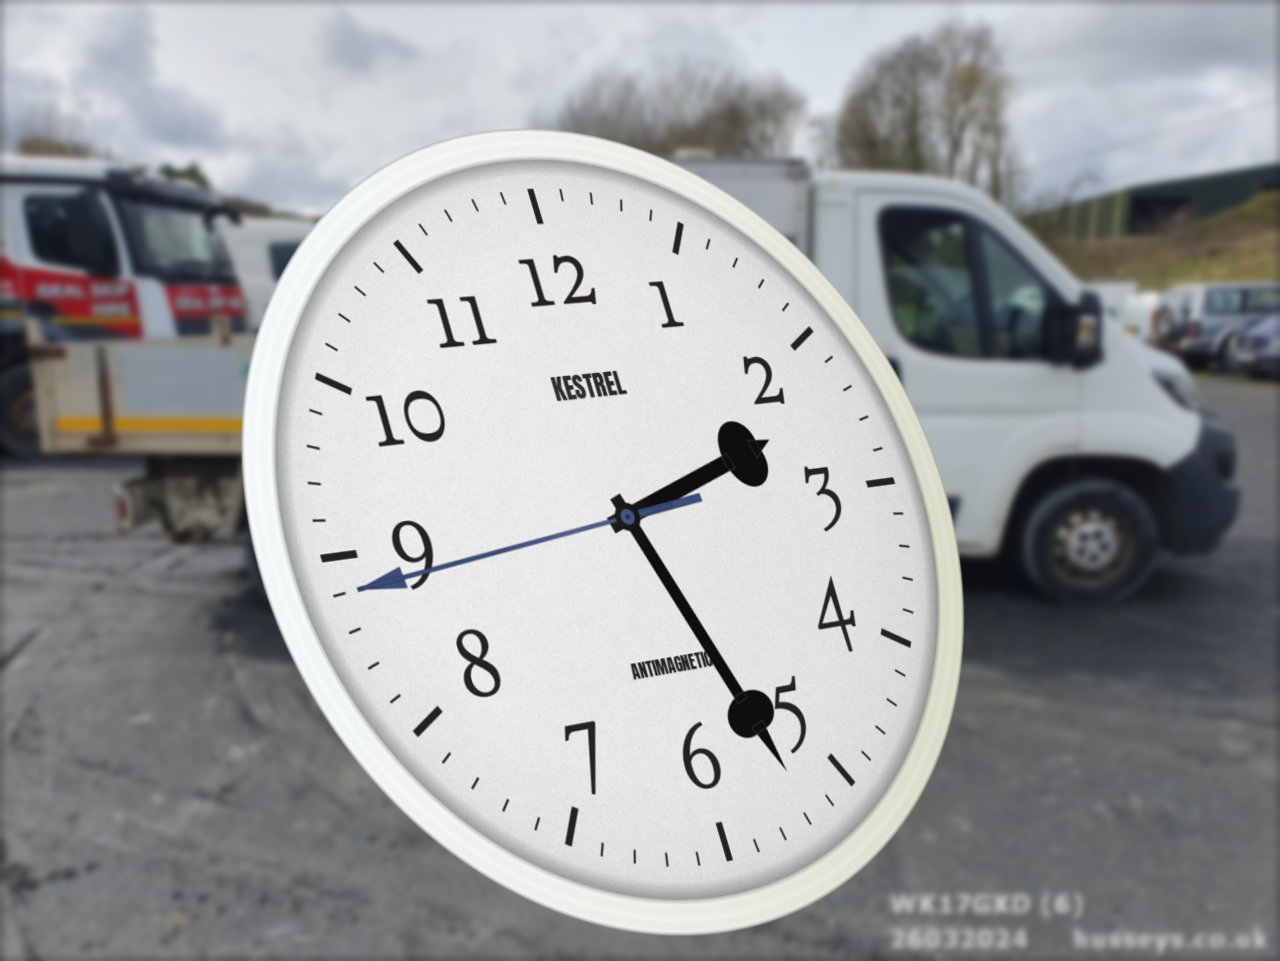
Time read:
2.26.44
